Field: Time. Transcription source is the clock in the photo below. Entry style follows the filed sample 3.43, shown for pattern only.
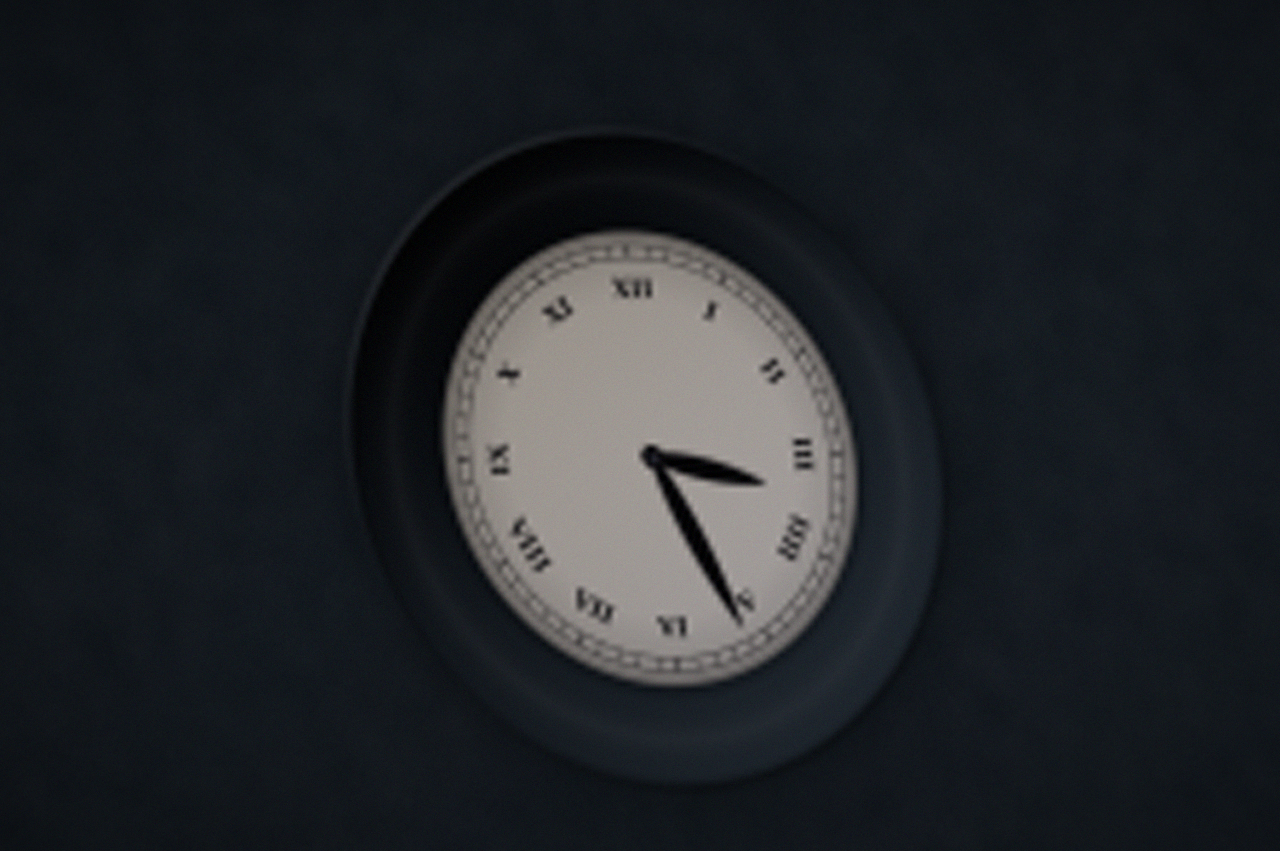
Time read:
3.26
